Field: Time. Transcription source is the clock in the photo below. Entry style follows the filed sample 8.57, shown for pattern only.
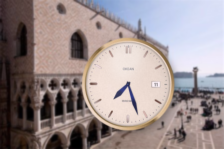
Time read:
7.27
